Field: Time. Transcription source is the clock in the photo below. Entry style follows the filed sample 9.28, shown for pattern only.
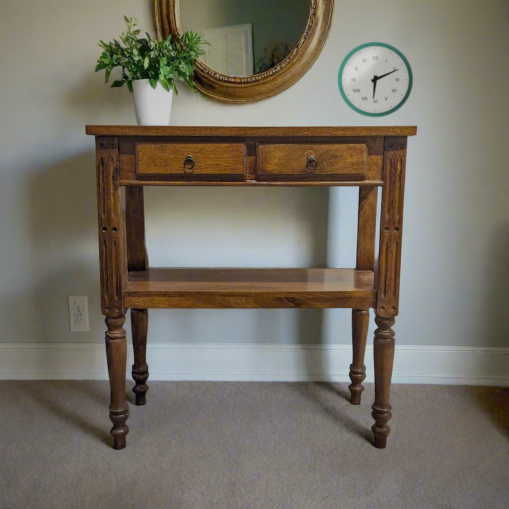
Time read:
6.11
